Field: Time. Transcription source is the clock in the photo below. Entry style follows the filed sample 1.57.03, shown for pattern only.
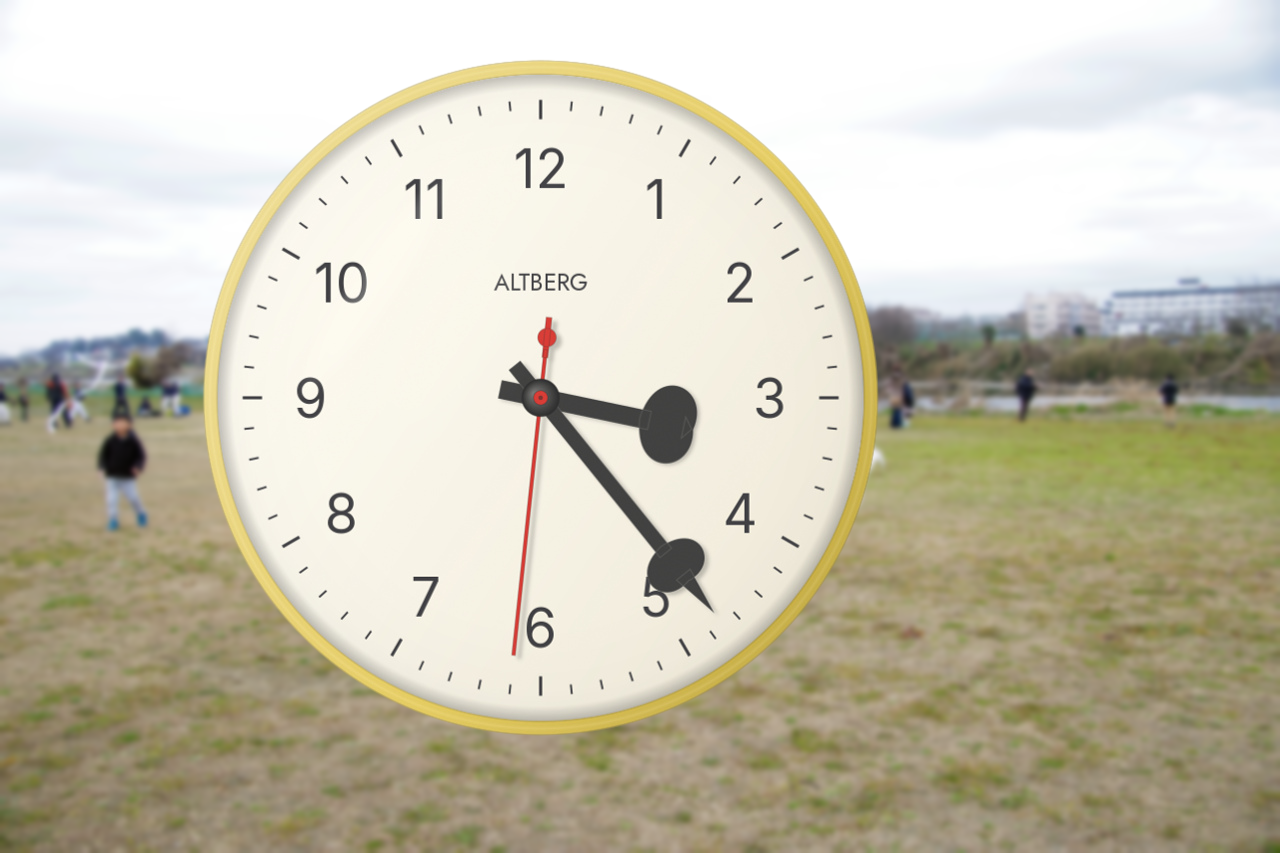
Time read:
3.23.31
